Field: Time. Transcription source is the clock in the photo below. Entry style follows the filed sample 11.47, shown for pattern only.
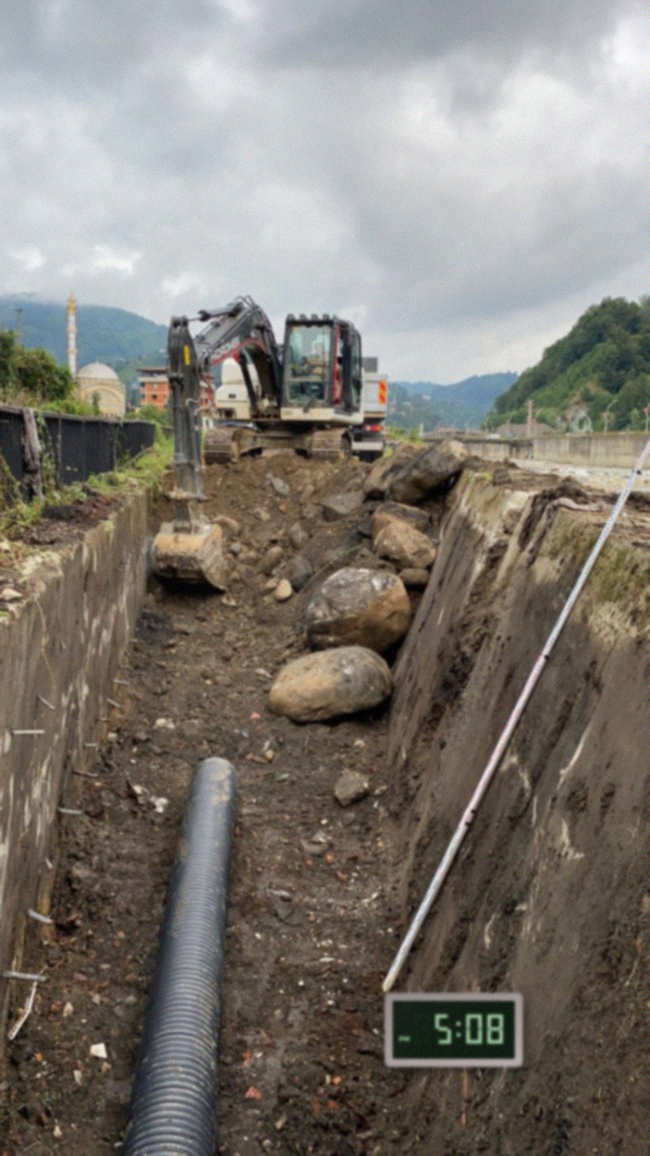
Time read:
5.08
